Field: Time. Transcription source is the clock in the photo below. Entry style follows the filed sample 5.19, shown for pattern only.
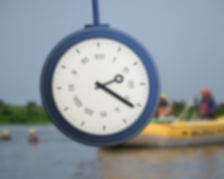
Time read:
2.21
